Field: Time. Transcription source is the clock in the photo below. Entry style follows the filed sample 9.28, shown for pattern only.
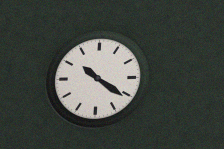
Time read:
10.21
